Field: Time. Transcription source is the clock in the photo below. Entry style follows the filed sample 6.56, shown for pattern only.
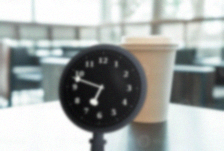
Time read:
6.48
